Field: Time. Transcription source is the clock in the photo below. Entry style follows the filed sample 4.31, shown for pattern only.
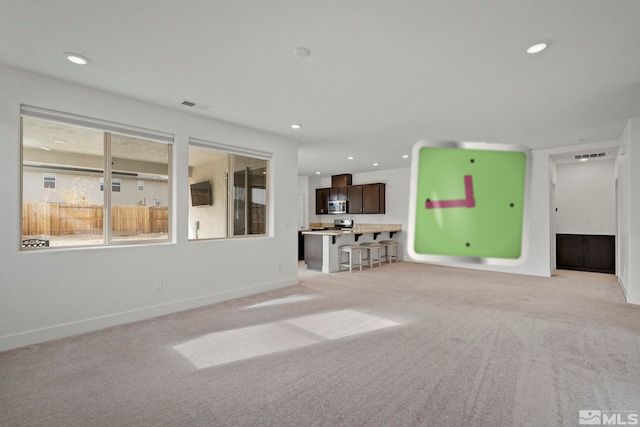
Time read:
11.44
